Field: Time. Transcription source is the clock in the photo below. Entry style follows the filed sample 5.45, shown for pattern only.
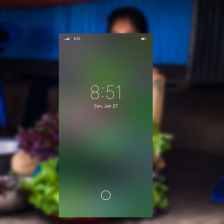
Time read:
8.51
